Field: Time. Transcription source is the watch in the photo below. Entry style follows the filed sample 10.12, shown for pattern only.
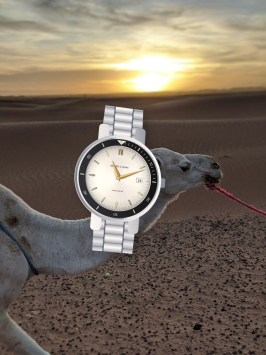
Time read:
11.11
